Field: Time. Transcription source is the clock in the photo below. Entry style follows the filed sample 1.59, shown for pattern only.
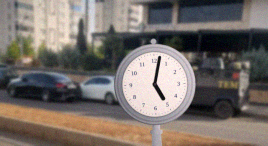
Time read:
5.02
